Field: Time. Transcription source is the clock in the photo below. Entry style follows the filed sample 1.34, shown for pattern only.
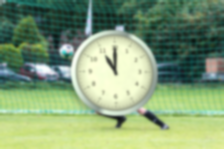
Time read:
11.00
